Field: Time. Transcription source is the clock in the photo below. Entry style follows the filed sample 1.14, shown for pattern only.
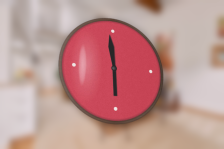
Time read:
5.59
